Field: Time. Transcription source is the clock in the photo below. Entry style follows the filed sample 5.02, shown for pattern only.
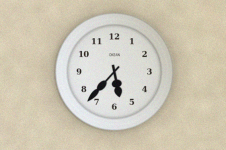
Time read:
5.37
